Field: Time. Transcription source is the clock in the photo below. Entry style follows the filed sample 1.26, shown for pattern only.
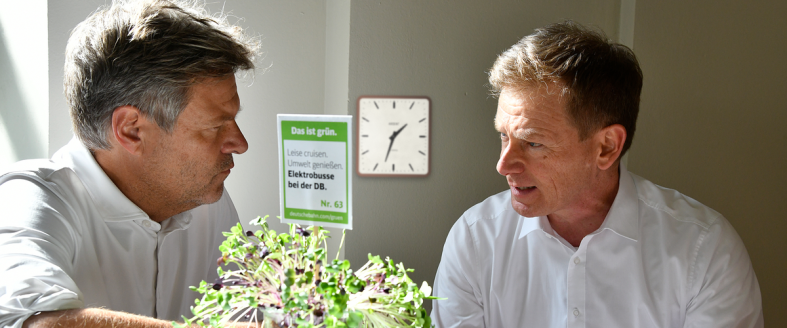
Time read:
1.33
